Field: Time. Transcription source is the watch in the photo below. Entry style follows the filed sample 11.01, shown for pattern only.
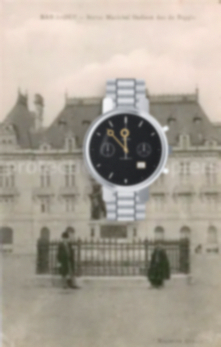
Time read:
11.53
